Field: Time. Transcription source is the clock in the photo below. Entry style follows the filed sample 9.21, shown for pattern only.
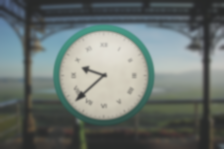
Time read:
9.38
